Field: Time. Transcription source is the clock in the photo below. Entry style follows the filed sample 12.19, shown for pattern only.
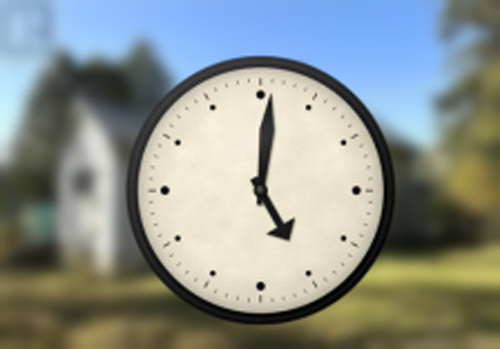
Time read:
5.01
